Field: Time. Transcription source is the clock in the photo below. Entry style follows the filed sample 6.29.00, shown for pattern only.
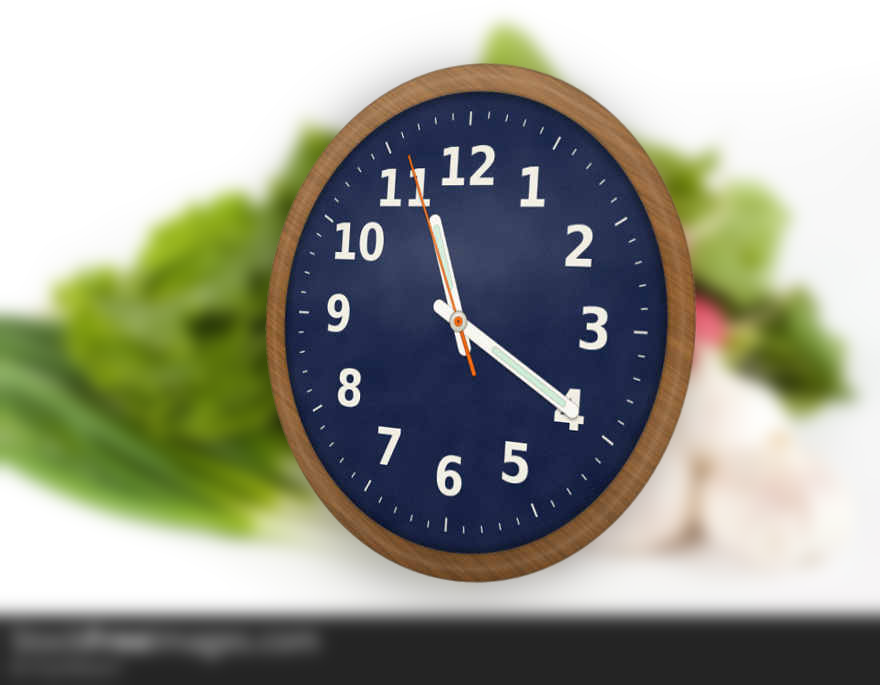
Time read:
11.19.56
